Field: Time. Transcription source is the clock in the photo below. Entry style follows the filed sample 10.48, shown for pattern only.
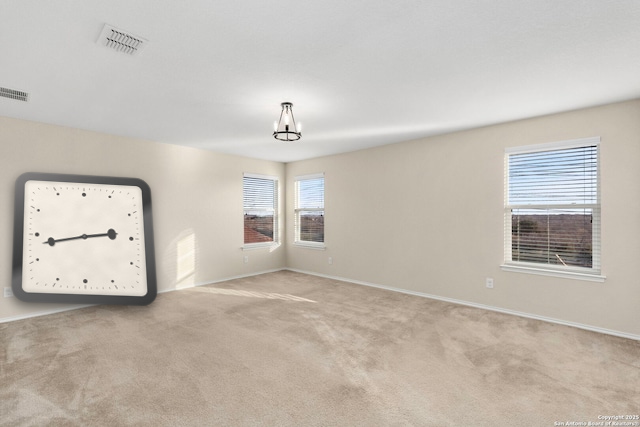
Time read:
2.43
